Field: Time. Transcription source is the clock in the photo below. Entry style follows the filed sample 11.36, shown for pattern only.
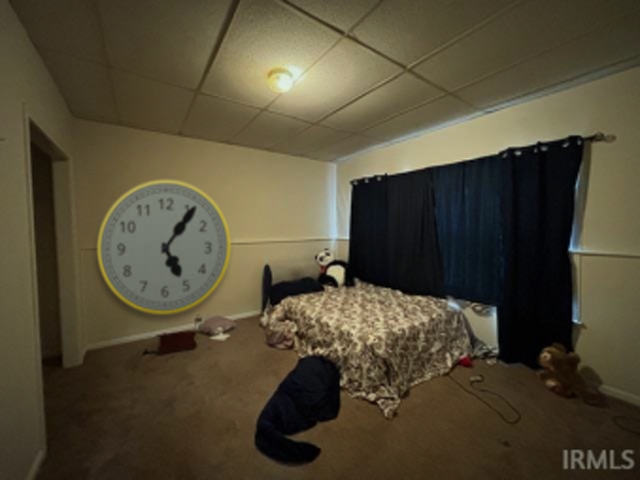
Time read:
5.06
